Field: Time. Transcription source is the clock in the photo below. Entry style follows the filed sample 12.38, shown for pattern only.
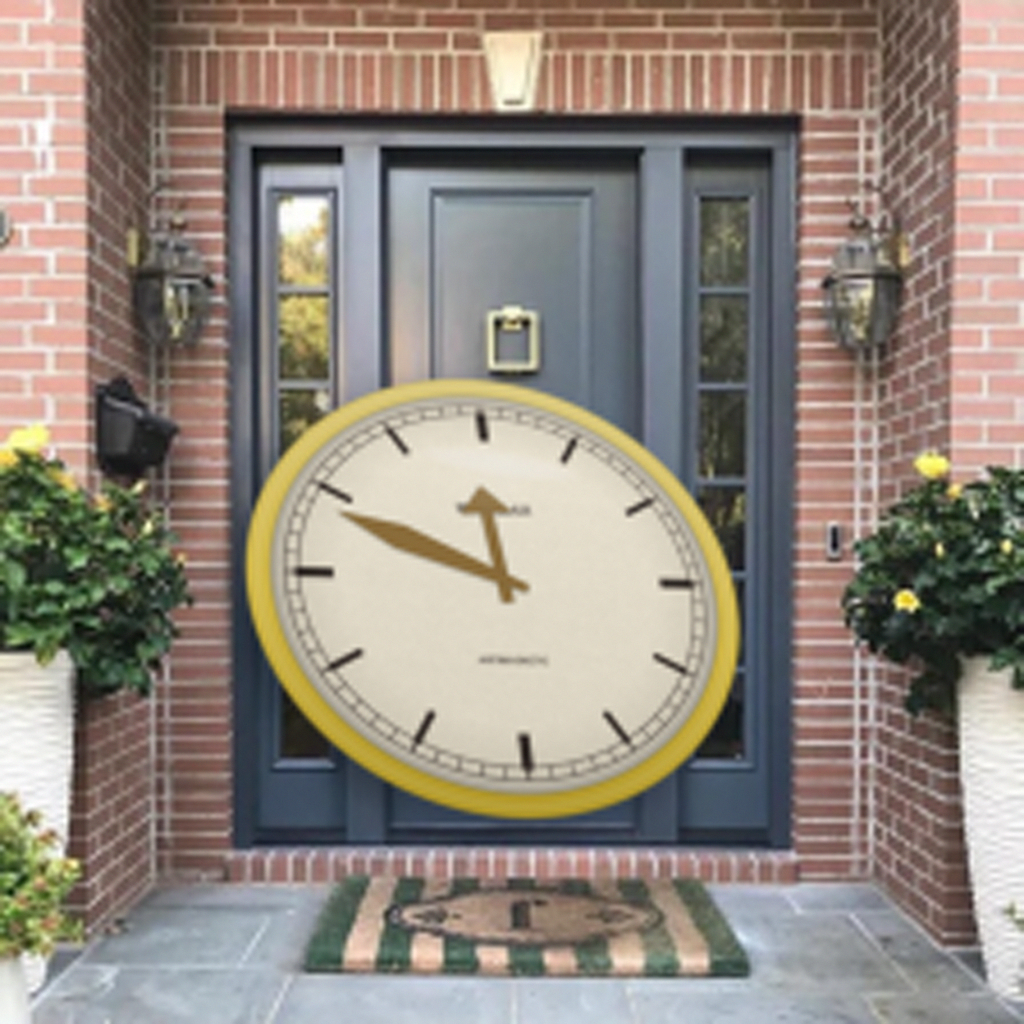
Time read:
11.49
